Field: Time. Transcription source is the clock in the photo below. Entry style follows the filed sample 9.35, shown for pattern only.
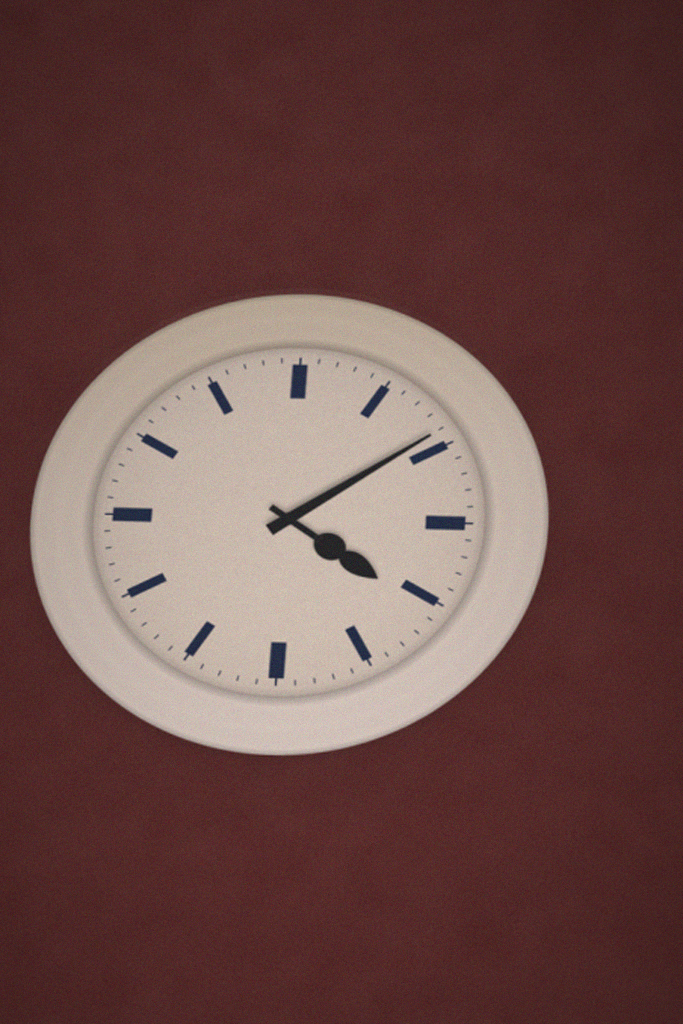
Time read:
4.09
